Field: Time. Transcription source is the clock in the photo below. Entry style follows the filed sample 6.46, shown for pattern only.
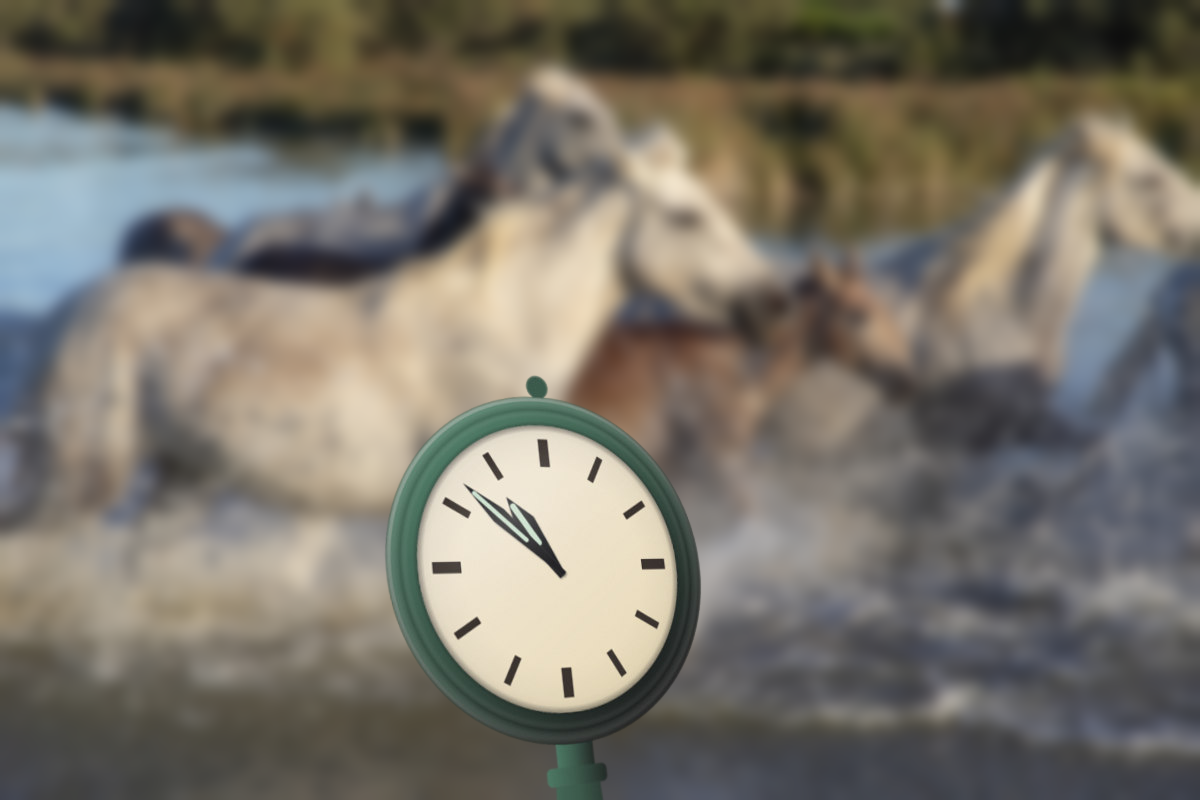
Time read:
10.52
